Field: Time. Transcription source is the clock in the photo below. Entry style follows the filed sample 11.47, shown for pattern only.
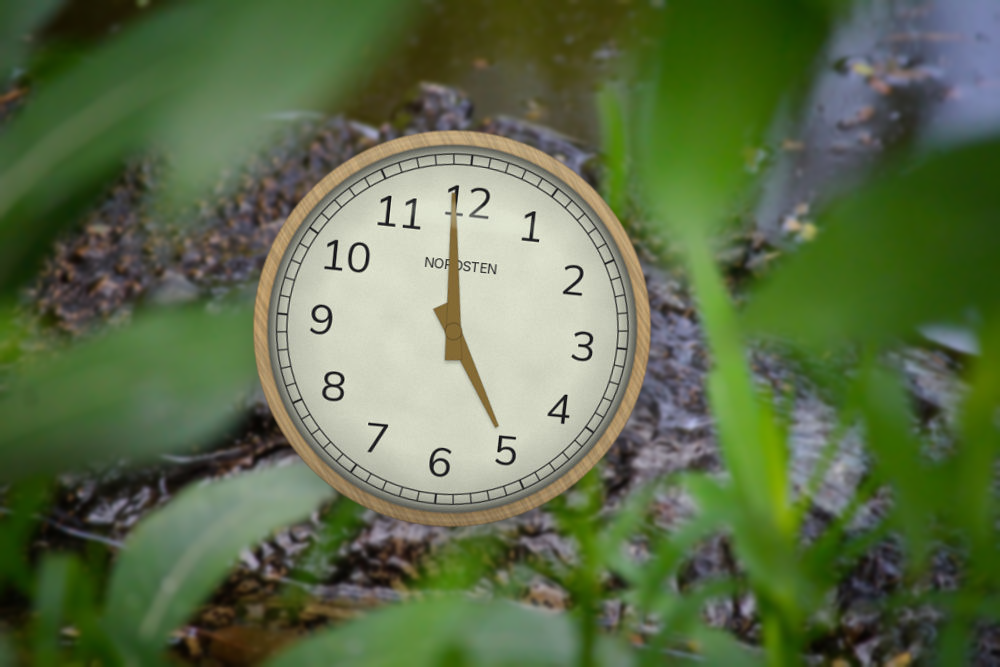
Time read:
4.59
